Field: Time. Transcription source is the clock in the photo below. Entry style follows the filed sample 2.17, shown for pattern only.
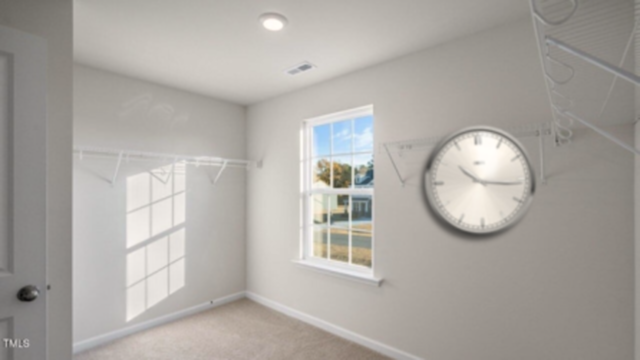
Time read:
10.16
